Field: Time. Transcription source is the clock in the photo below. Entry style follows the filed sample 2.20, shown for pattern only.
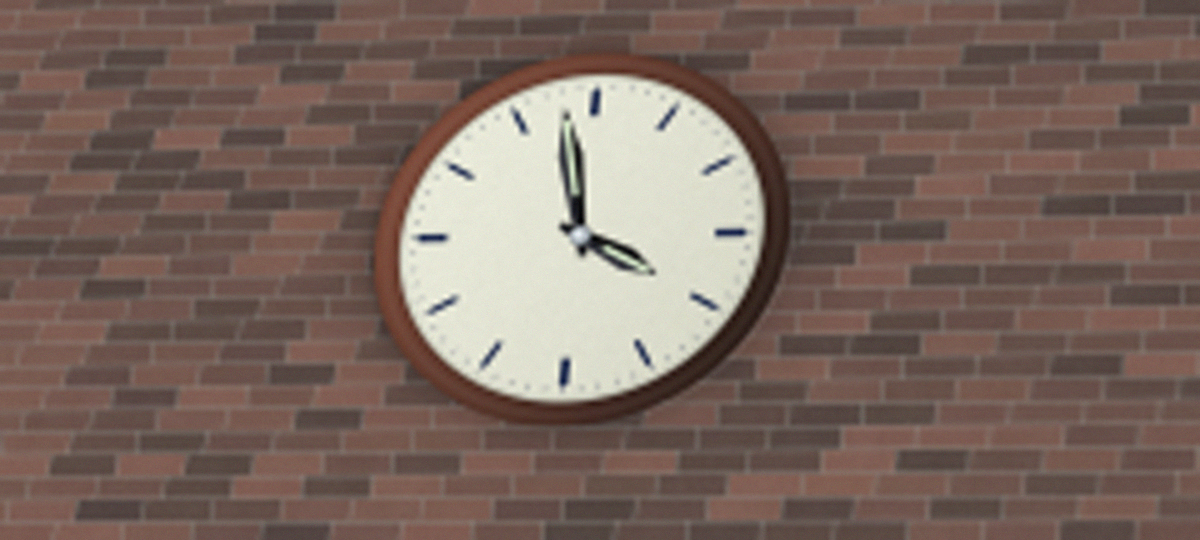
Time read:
3.58
